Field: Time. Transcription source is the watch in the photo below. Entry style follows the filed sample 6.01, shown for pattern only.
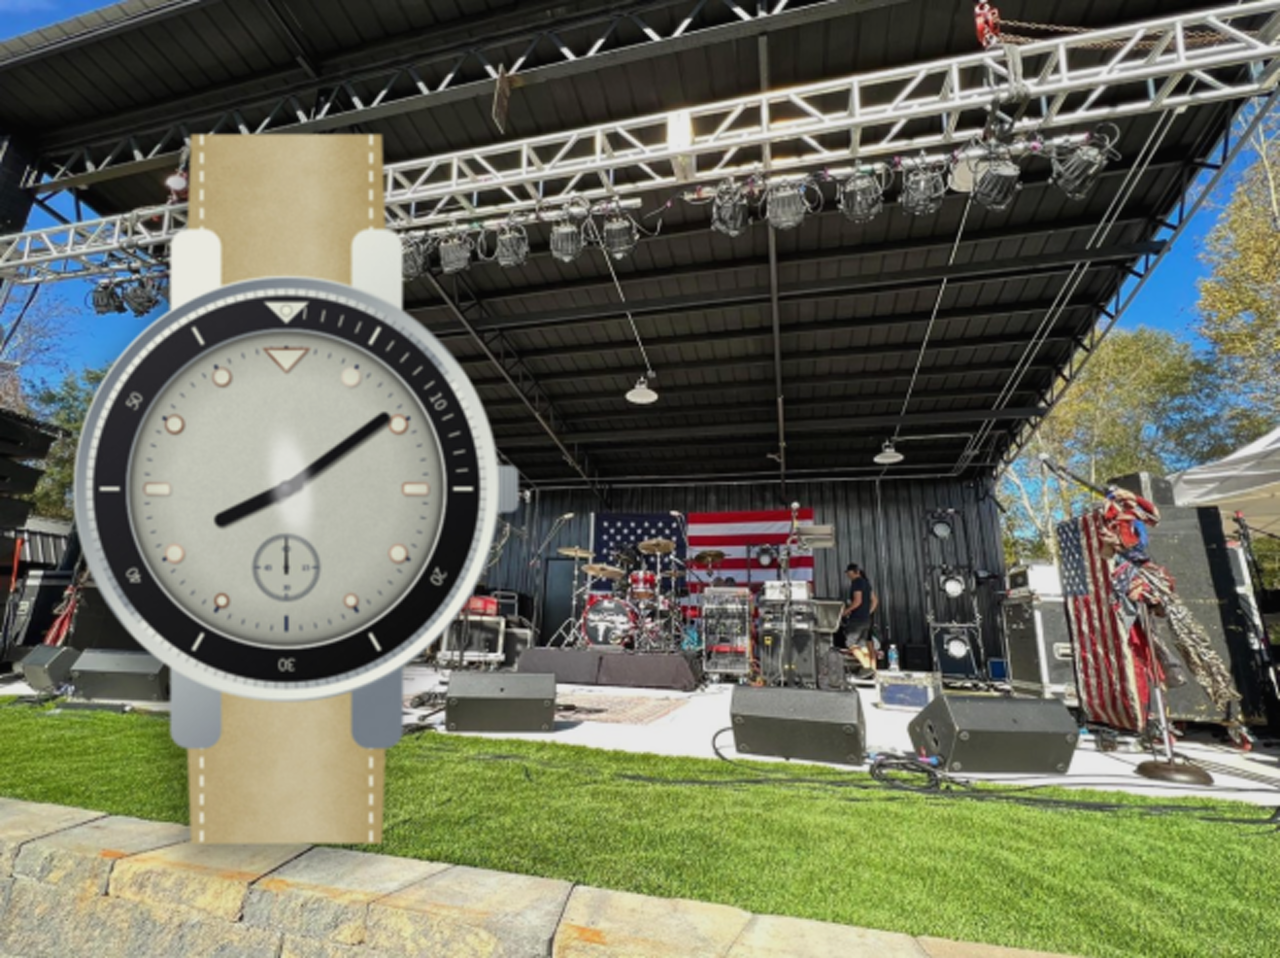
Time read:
8.09
